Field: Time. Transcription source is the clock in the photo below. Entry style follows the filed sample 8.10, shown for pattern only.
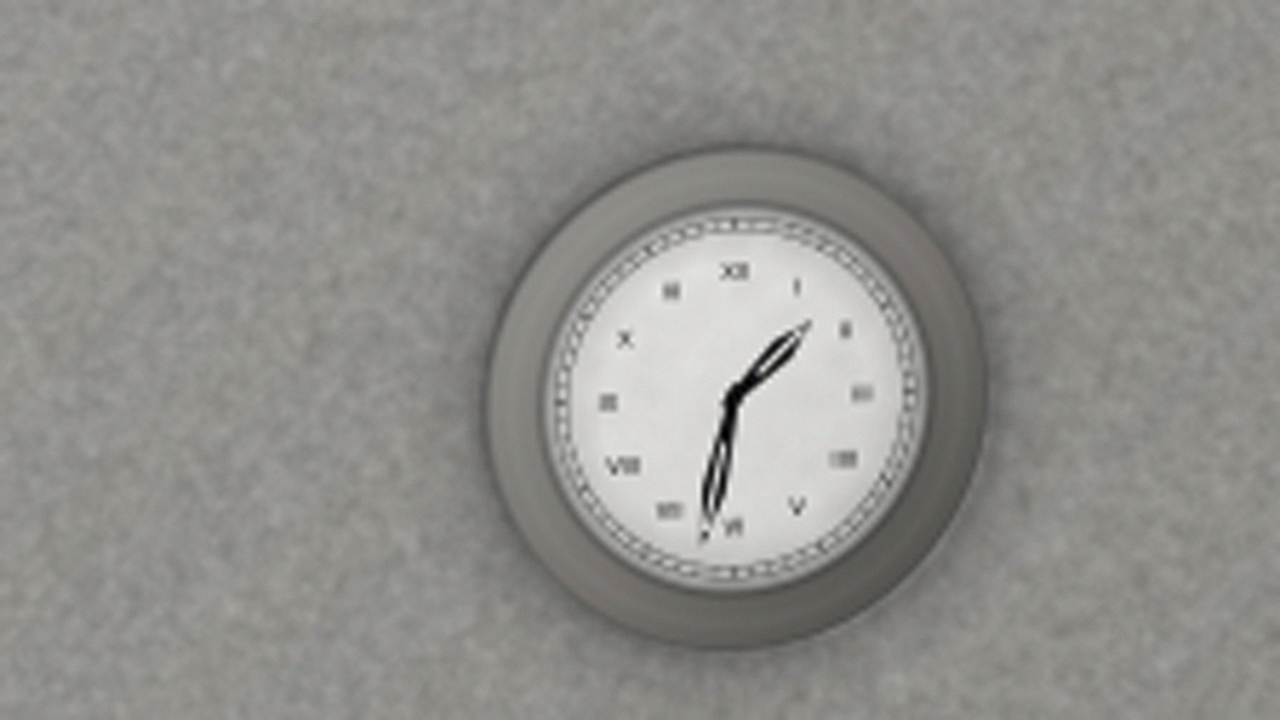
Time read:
1.32
